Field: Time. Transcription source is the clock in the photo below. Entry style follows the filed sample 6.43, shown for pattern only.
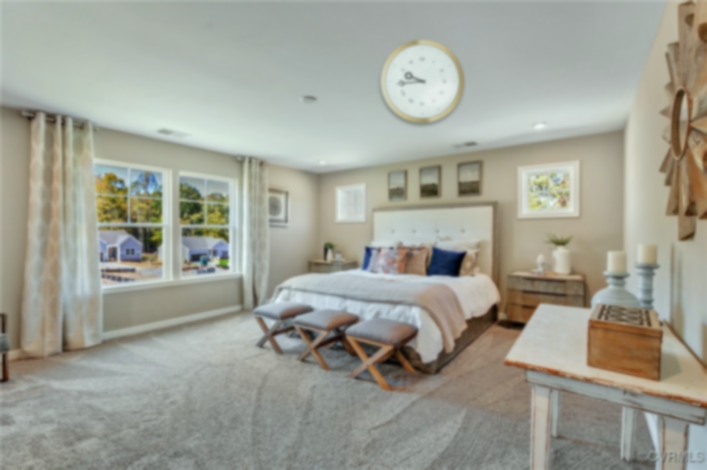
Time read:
9.44
